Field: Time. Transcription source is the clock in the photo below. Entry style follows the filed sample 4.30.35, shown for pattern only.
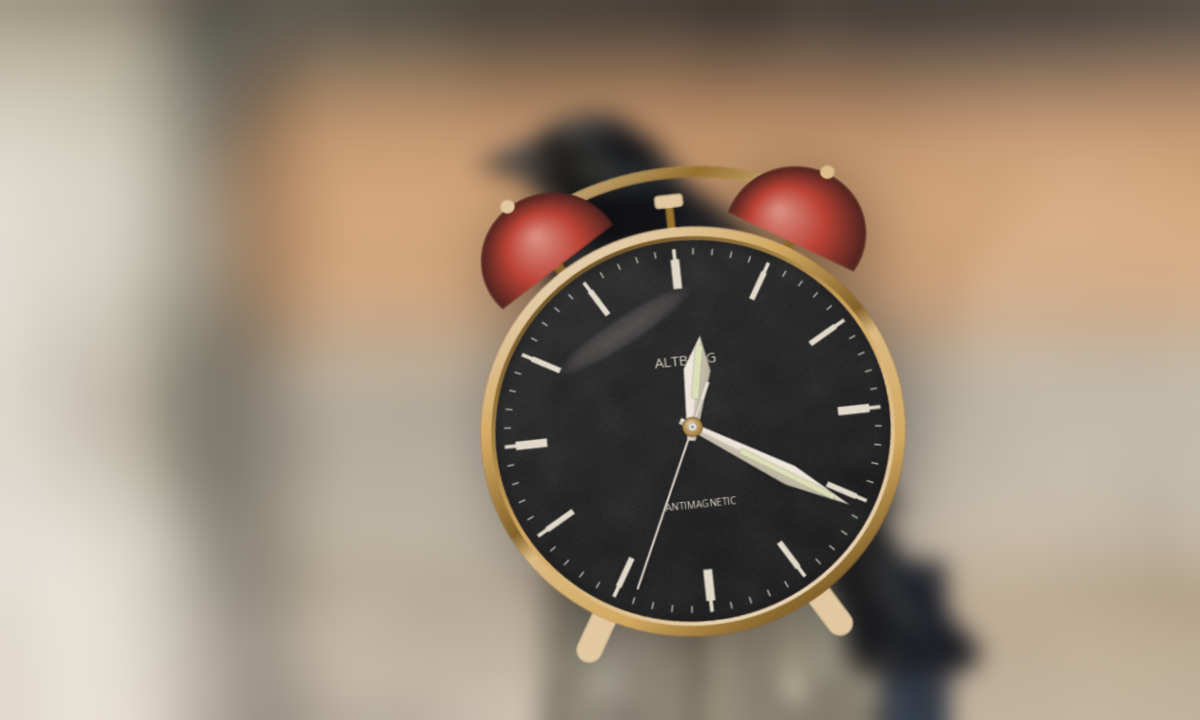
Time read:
12.20.34
